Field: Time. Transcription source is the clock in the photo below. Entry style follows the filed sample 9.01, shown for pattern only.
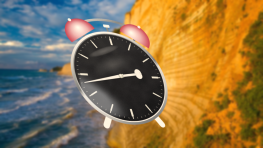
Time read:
2.43
